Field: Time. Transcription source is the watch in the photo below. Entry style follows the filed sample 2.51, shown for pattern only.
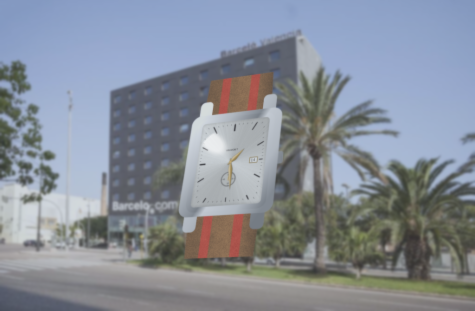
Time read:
1.29
